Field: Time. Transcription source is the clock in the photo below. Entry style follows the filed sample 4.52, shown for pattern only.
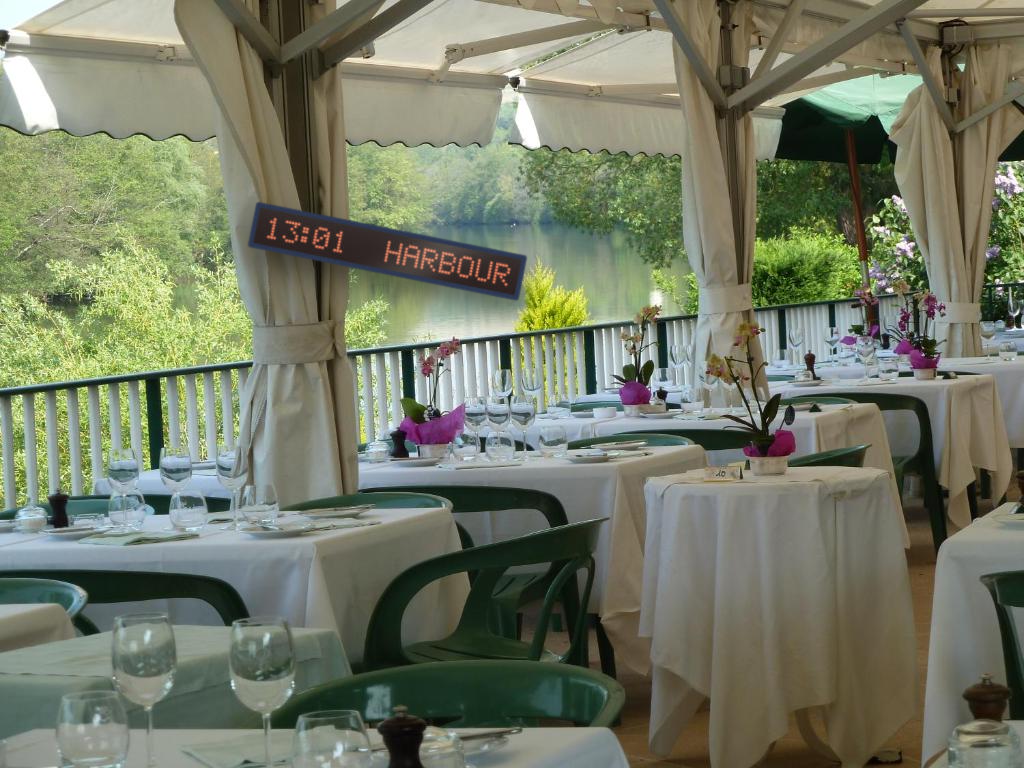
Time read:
13.01
